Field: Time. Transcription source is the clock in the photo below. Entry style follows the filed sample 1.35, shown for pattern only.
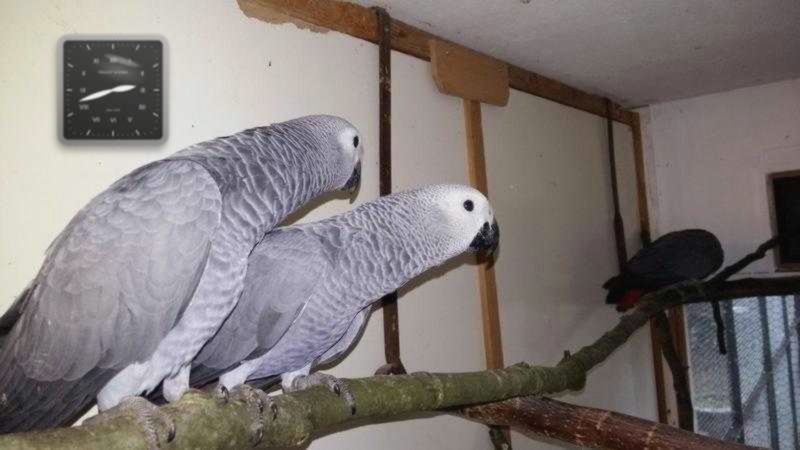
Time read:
2.42
